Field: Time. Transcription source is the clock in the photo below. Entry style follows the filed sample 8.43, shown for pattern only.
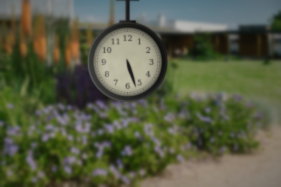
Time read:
5.27
